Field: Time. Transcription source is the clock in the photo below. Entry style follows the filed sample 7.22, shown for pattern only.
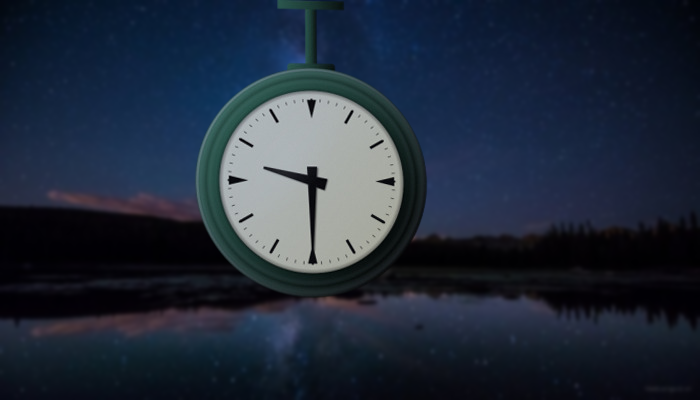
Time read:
9.30
